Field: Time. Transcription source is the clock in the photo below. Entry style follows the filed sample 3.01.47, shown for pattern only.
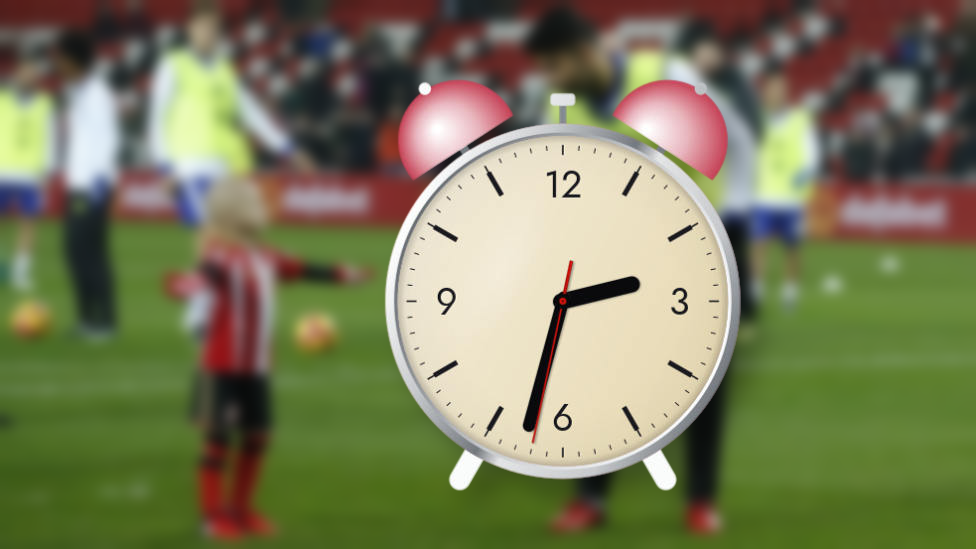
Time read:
2.32.32
